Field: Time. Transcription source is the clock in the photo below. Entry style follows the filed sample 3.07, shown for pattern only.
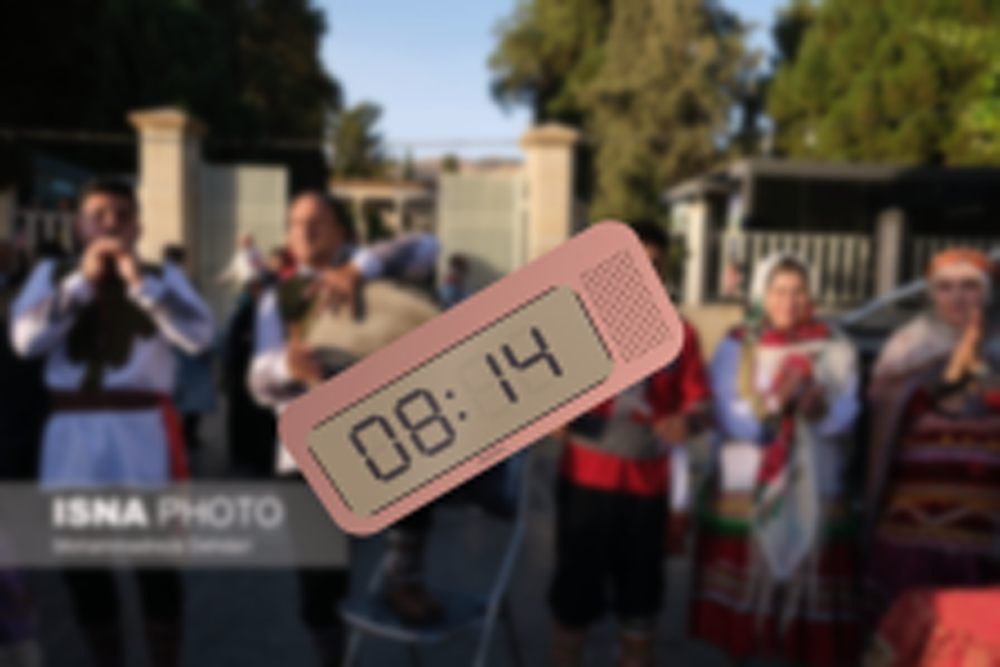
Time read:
8.14
